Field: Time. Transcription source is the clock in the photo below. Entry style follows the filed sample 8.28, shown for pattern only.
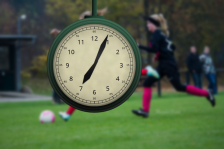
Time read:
7.04
